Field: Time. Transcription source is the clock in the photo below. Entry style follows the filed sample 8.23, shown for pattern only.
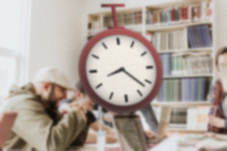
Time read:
8.22
